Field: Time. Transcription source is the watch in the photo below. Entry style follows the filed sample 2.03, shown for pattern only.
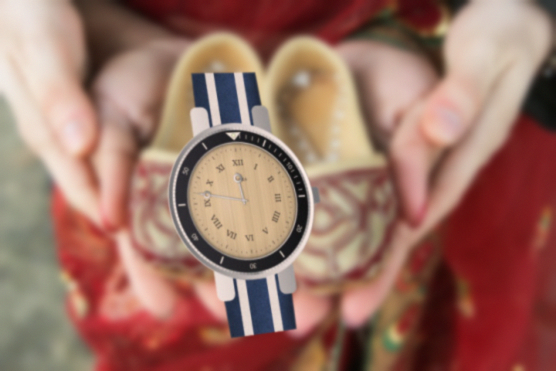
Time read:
11.47
